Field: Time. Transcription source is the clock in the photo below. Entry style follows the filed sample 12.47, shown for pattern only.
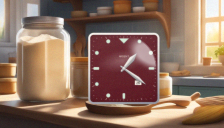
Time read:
1.21
